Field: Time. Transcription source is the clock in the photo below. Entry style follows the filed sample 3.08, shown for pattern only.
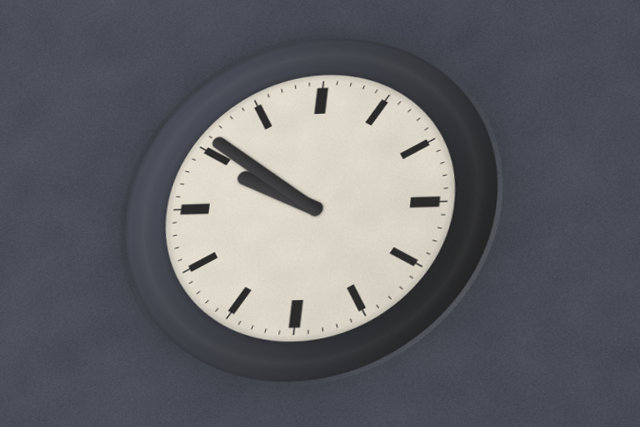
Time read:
9.51
